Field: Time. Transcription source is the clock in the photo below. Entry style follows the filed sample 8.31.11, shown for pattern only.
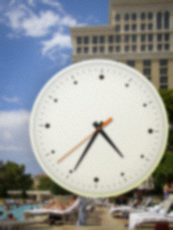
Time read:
4.34.38
